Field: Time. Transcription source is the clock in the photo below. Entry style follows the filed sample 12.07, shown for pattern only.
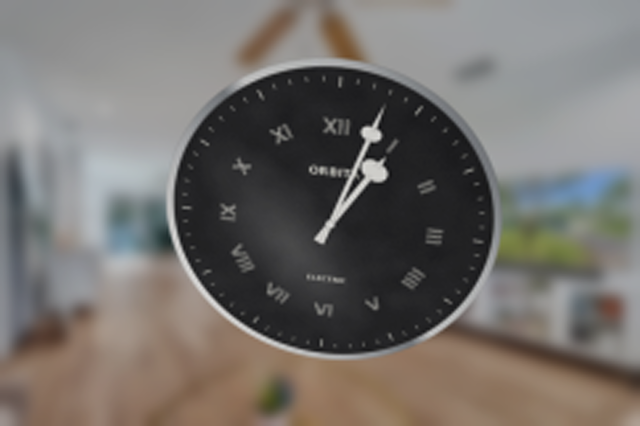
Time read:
1.03
